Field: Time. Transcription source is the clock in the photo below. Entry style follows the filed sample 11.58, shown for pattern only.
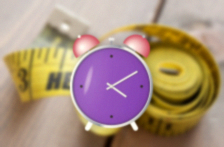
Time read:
4.10
